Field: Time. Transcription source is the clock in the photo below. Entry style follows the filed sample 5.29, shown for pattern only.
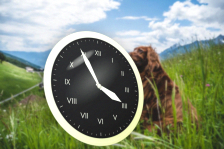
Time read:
3.55
